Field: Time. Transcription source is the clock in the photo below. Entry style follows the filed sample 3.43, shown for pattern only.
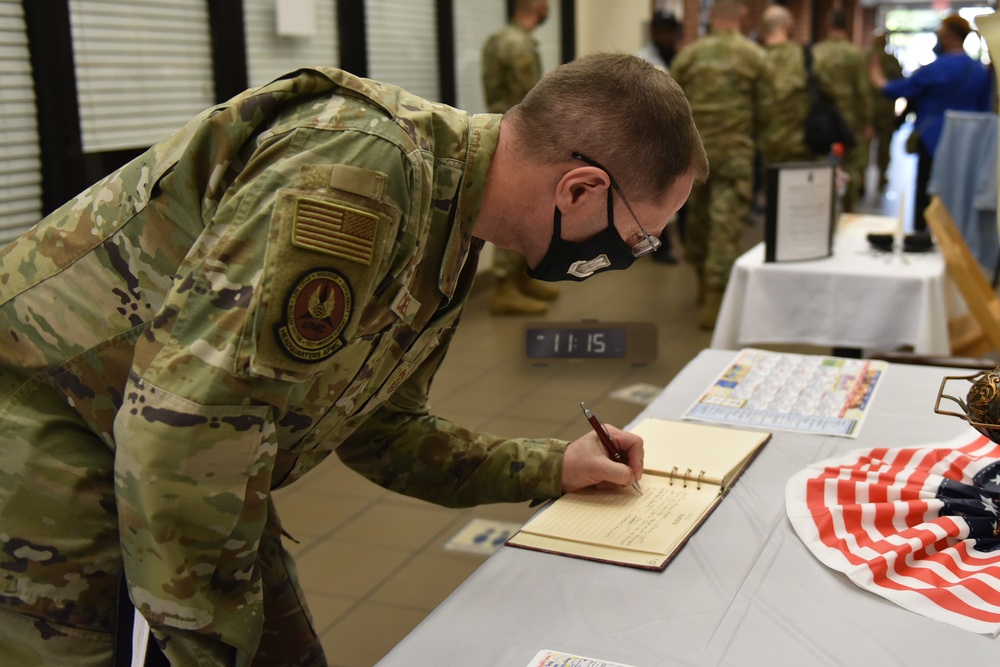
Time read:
11.15
